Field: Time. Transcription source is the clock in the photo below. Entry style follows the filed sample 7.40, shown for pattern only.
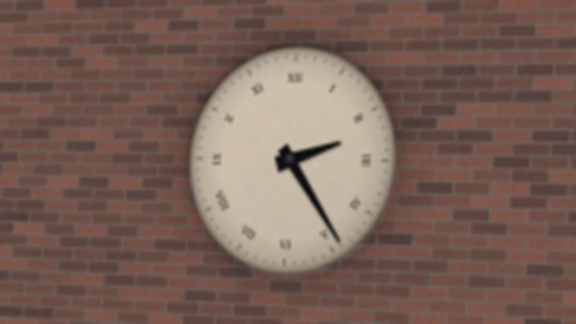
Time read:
2.24
